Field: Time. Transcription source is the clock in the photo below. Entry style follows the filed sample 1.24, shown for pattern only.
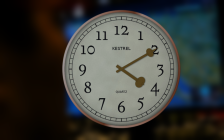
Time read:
4.10
